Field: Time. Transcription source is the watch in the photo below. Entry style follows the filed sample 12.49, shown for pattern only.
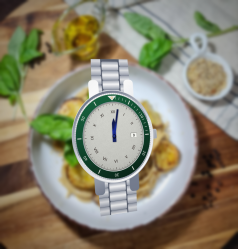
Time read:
12.02
